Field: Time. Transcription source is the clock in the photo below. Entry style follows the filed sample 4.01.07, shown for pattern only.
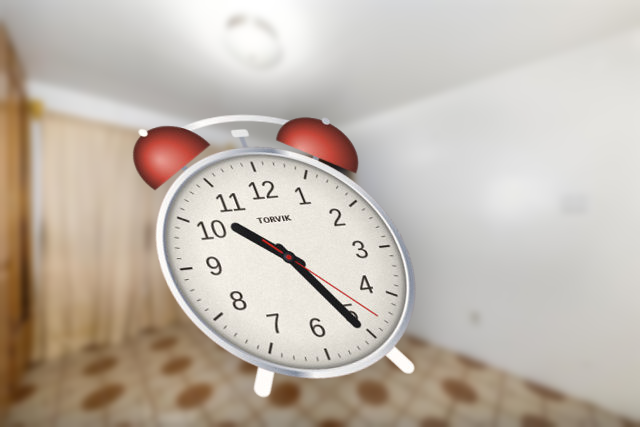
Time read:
10.25.23
